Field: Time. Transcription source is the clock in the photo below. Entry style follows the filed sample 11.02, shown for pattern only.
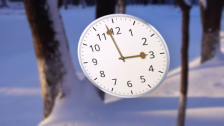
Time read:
2.58
